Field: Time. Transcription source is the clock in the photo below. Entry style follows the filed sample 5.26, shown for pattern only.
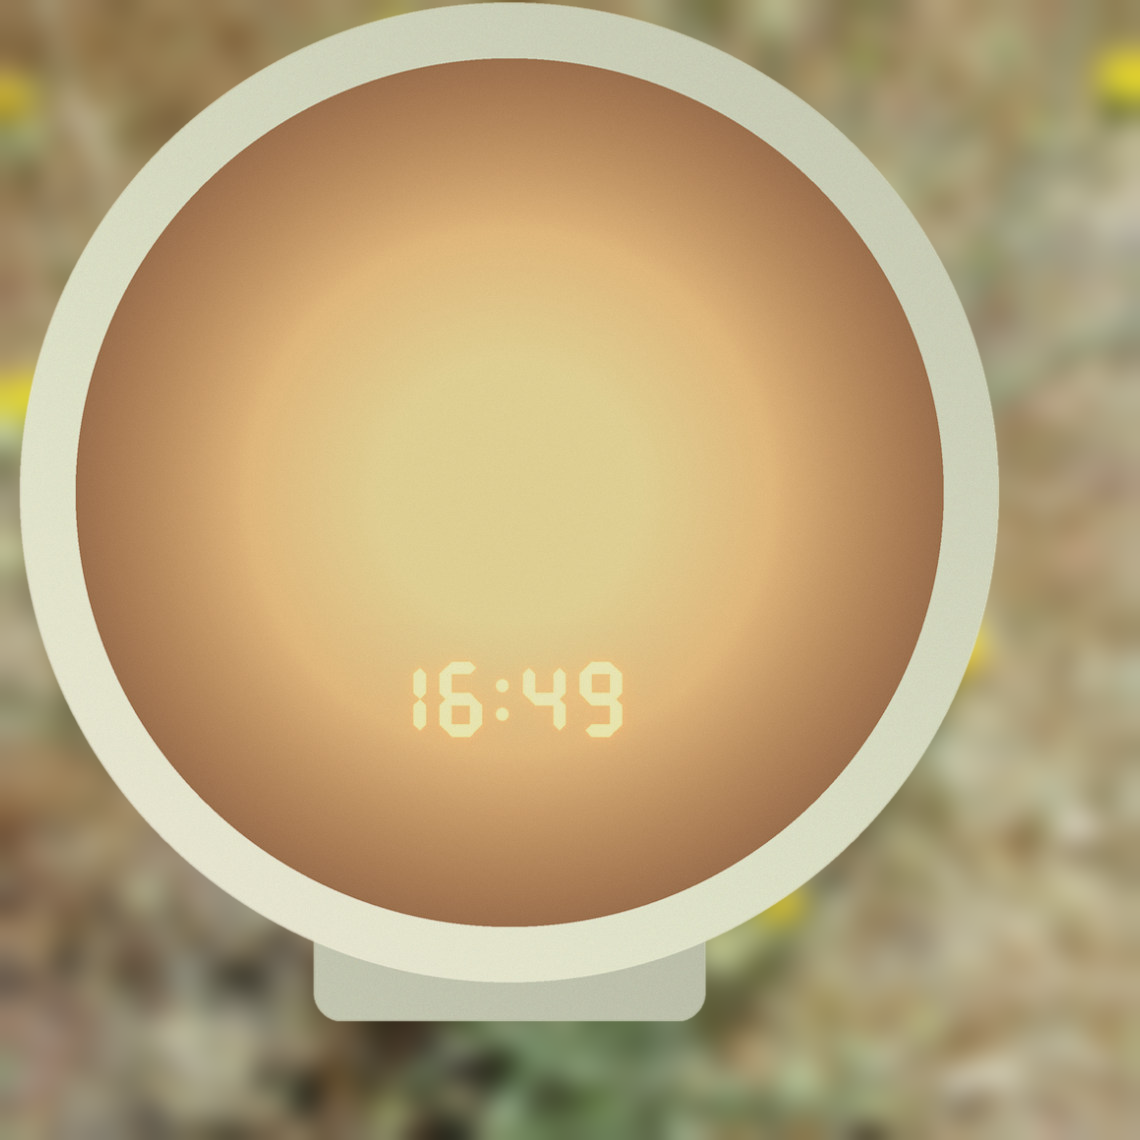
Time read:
16.49
